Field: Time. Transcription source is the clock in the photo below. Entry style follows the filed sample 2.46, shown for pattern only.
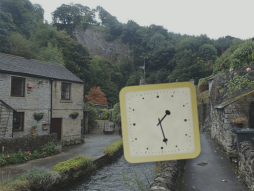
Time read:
1.28
